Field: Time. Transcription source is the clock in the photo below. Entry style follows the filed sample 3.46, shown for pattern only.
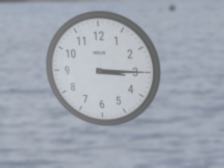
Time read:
3.15
